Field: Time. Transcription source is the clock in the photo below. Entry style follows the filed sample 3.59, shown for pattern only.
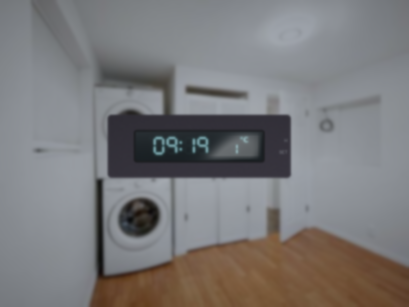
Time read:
9.19
